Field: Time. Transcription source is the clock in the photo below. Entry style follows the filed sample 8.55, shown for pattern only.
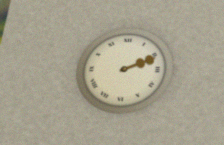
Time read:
2.11
